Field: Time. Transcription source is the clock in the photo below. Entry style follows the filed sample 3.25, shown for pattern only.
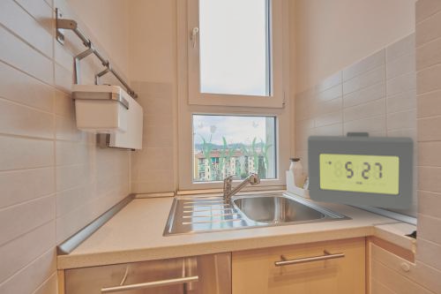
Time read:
5.27
